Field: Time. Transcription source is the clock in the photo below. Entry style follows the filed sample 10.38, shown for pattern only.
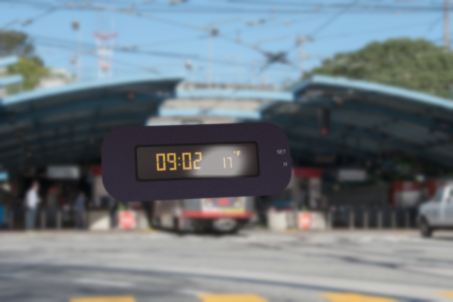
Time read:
9.02
